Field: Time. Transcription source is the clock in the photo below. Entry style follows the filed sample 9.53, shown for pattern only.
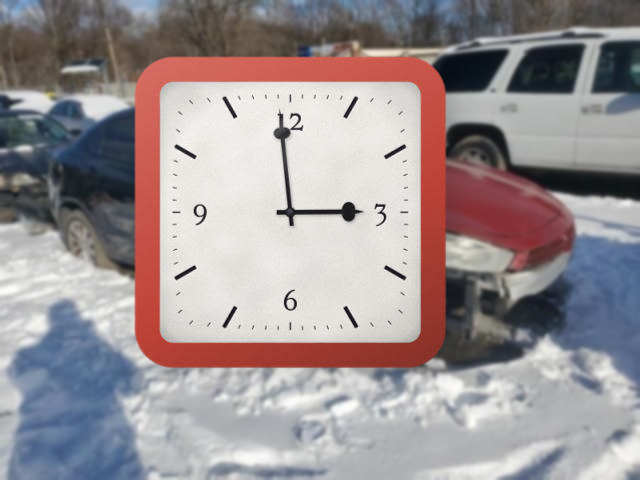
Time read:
2.59
